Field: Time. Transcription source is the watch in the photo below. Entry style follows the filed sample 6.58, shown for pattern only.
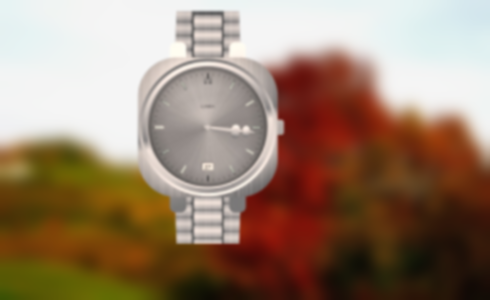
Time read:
3.16
